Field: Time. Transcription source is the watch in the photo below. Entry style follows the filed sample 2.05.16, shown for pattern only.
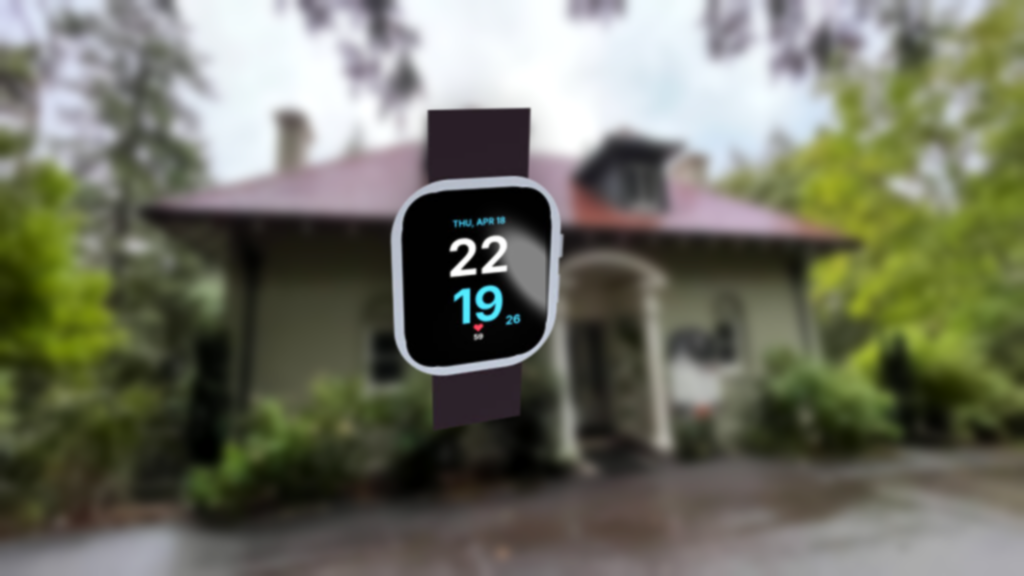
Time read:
22.19.26
